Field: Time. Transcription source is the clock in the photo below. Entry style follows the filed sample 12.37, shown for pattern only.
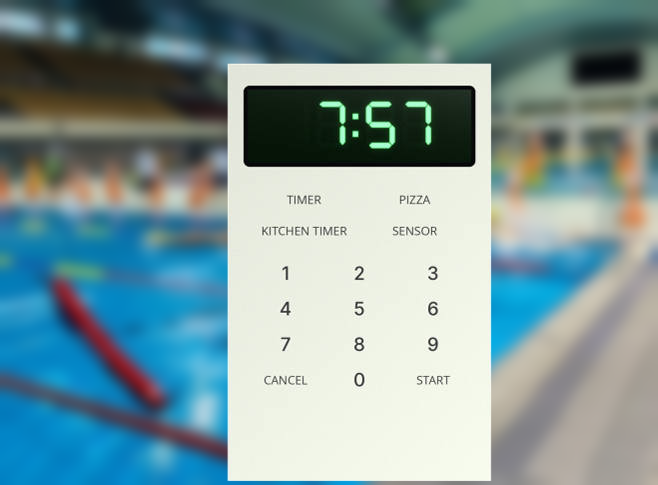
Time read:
7.57
